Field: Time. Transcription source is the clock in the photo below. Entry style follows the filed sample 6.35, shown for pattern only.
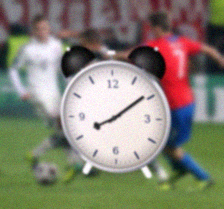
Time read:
8.09
